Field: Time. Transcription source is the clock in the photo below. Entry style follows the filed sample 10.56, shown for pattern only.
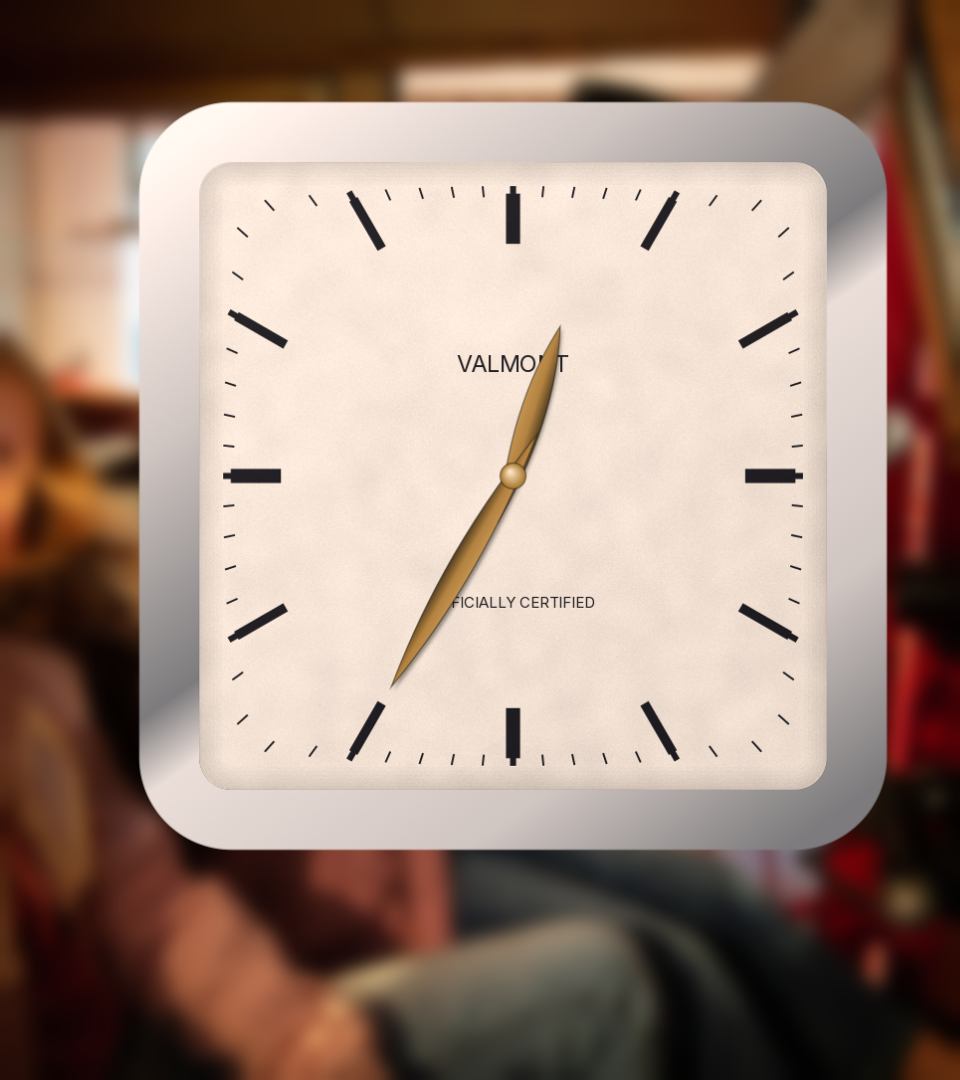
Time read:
12.35
